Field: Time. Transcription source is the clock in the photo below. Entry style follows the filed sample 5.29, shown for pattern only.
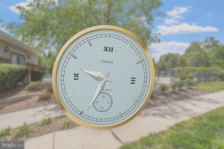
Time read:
9.34
